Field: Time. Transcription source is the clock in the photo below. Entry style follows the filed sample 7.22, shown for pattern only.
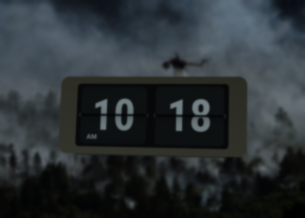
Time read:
10.18
